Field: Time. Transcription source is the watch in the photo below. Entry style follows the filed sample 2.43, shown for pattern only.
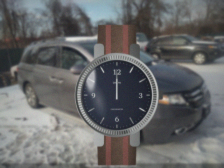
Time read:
12.00
